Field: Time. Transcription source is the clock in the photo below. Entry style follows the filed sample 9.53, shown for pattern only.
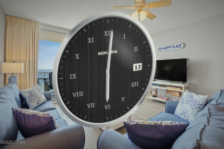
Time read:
6.01
